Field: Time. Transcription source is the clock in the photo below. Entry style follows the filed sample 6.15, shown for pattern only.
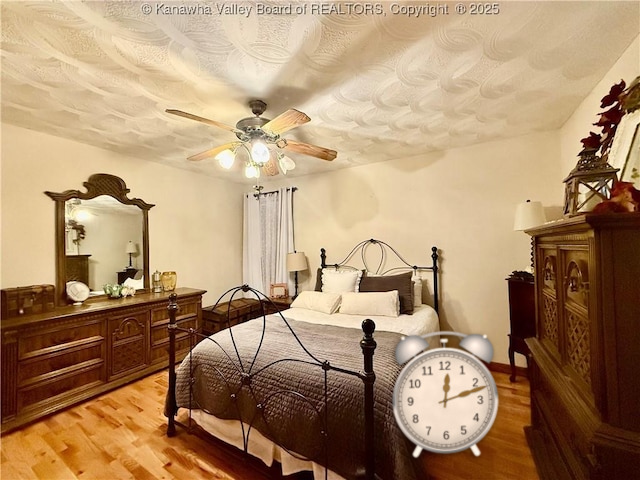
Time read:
12.12
